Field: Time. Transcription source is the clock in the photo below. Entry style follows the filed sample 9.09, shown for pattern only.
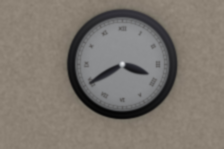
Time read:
3.40
